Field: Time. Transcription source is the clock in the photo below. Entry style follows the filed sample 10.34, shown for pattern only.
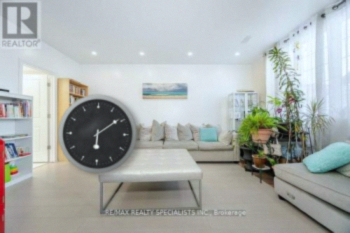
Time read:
6.09
